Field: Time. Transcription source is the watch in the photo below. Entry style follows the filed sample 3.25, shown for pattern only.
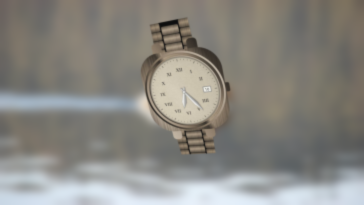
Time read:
6.24
